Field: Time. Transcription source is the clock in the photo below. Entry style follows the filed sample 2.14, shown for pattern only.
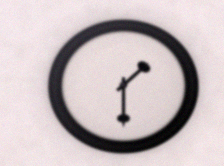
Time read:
1.30
